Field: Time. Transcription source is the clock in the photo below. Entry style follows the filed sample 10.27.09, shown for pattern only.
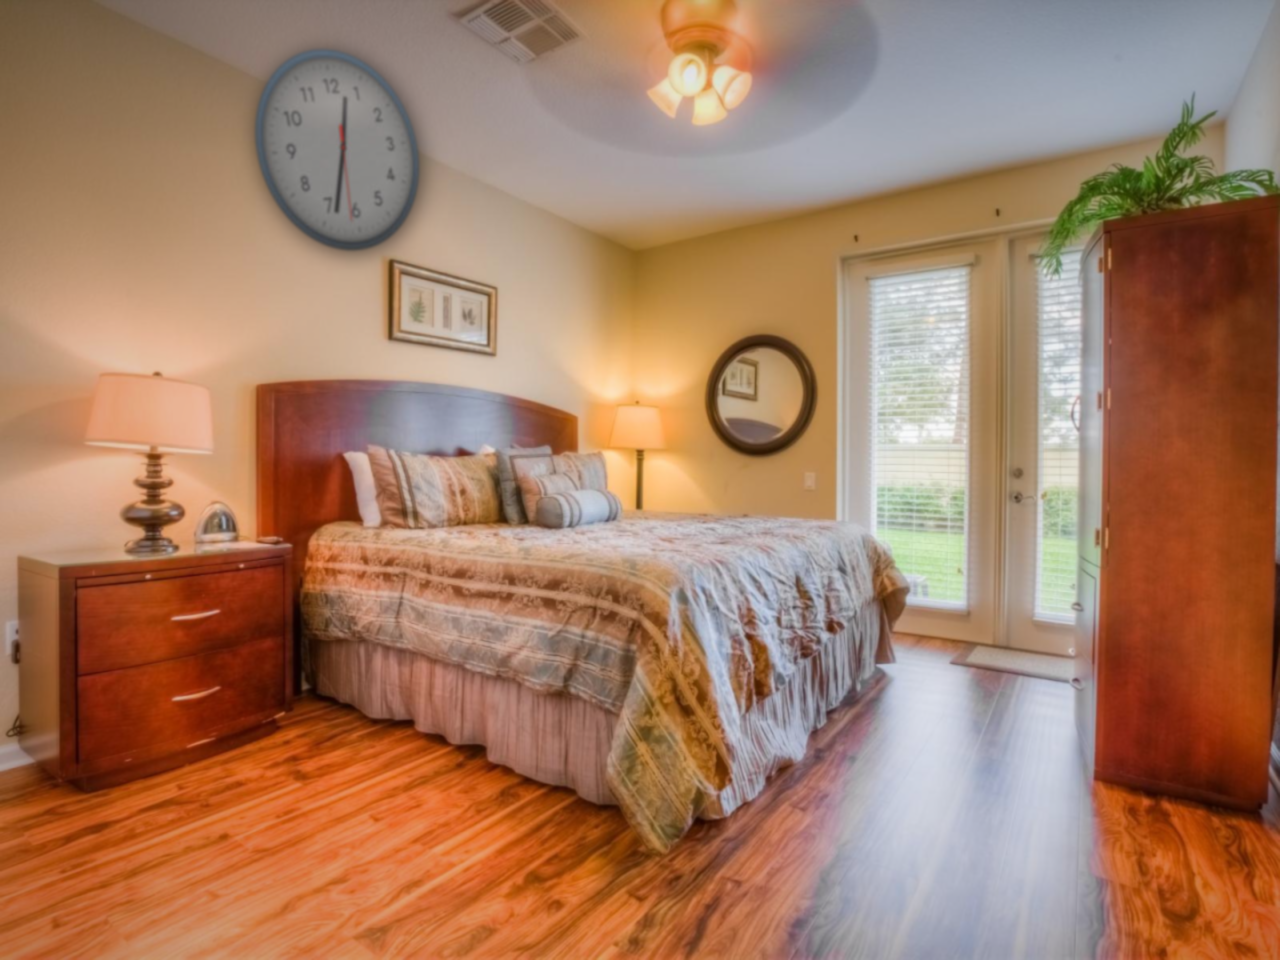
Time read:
12.33.31
